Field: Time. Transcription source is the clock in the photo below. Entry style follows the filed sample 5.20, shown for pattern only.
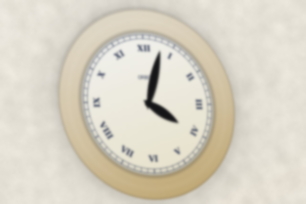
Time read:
4.03
